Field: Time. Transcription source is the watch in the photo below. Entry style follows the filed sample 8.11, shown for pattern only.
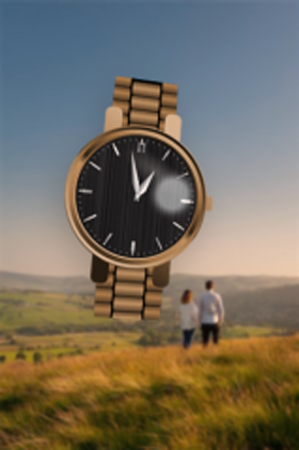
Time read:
12.58
